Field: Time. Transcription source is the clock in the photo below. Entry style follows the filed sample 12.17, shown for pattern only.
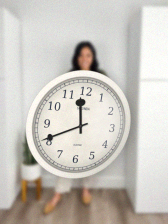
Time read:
11.41
